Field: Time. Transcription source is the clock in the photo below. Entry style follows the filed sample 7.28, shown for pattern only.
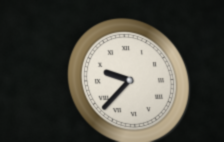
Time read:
9.38
